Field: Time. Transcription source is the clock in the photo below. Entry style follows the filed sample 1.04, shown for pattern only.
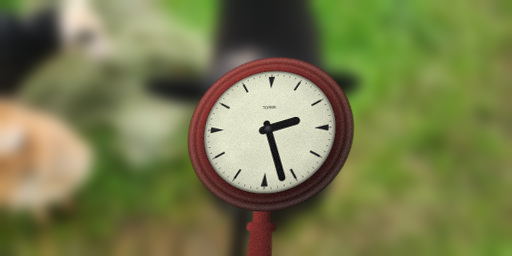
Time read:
2.27
